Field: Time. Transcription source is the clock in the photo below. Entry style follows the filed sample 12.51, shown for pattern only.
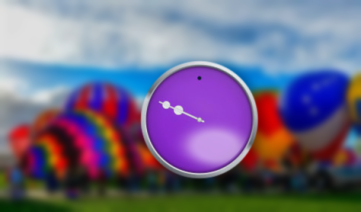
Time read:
9.49
